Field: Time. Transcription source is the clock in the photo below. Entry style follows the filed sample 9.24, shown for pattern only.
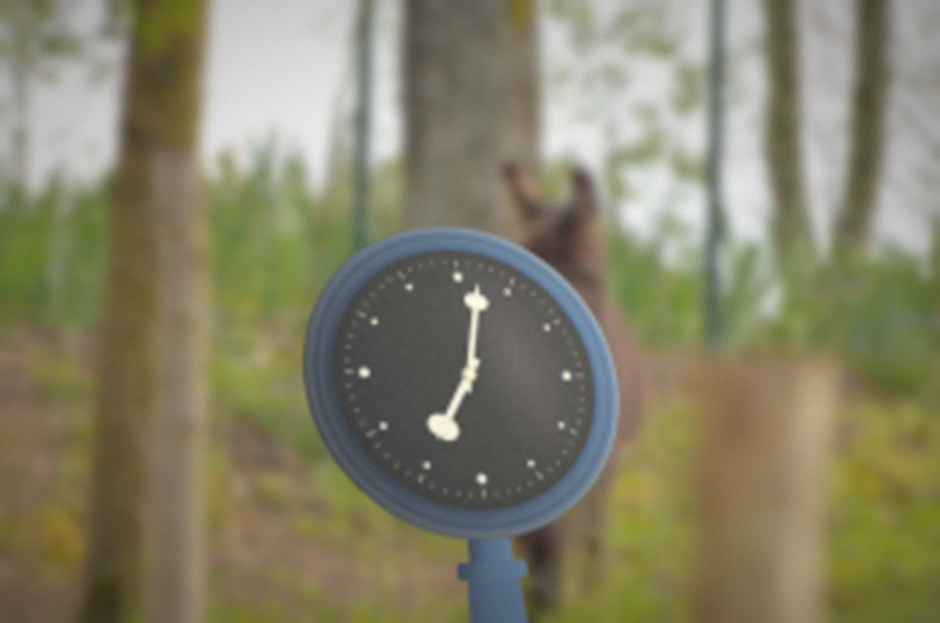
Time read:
7.02
